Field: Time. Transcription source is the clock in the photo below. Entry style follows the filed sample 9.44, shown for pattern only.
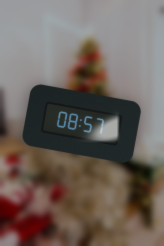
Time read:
8.57
